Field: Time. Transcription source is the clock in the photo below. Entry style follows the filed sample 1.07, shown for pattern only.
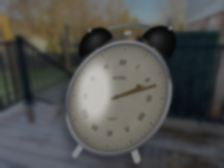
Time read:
2.12
